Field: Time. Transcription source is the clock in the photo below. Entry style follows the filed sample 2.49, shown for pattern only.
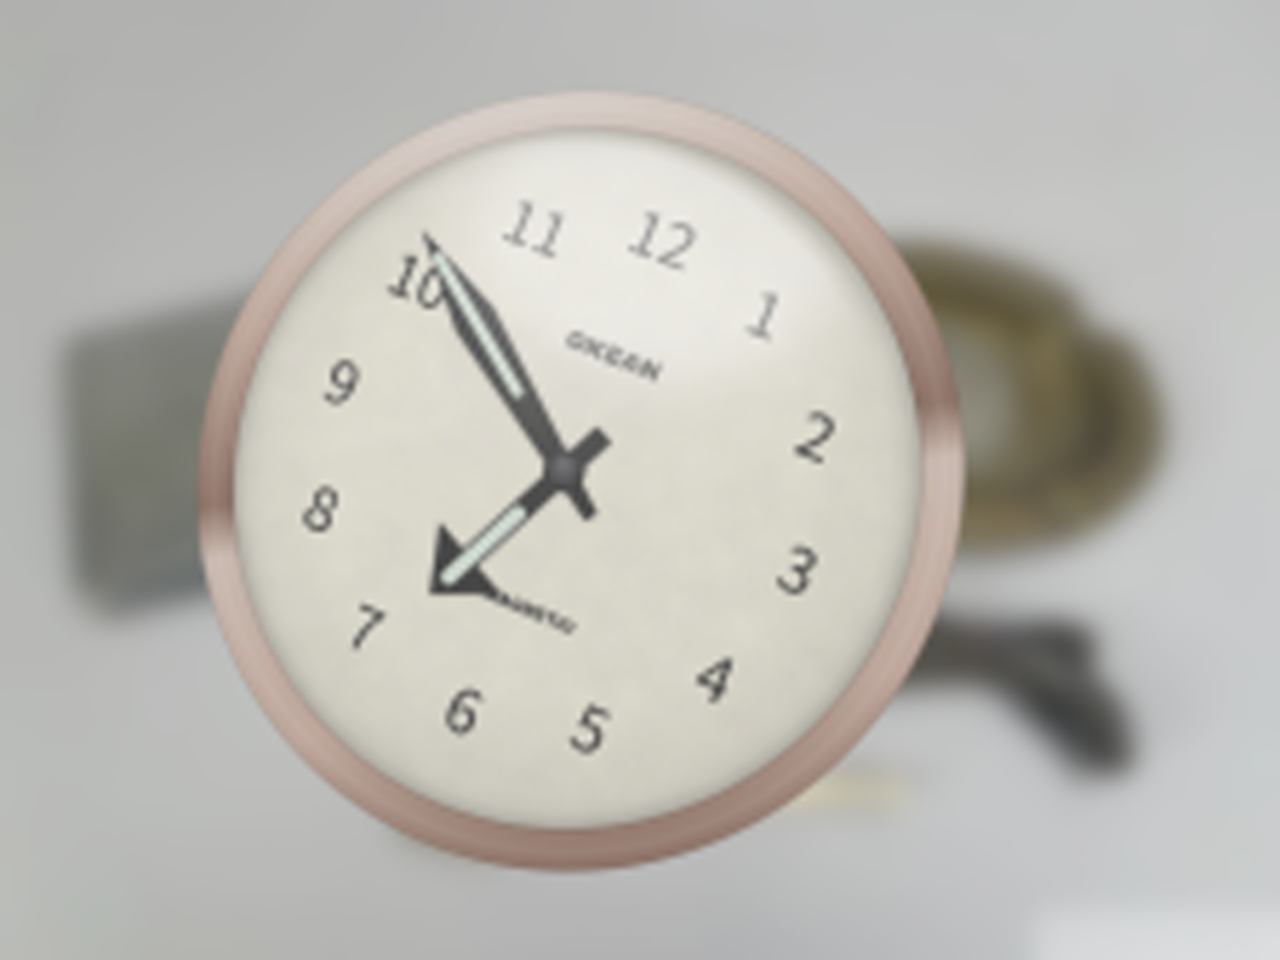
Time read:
6.51
